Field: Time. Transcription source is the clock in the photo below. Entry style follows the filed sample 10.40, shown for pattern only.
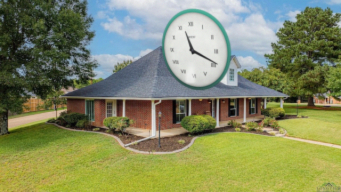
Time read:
11.19
